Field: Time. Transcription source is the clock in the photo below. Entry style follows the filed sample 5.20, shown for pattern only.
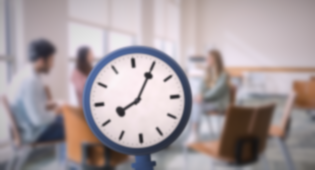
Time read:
8.05
